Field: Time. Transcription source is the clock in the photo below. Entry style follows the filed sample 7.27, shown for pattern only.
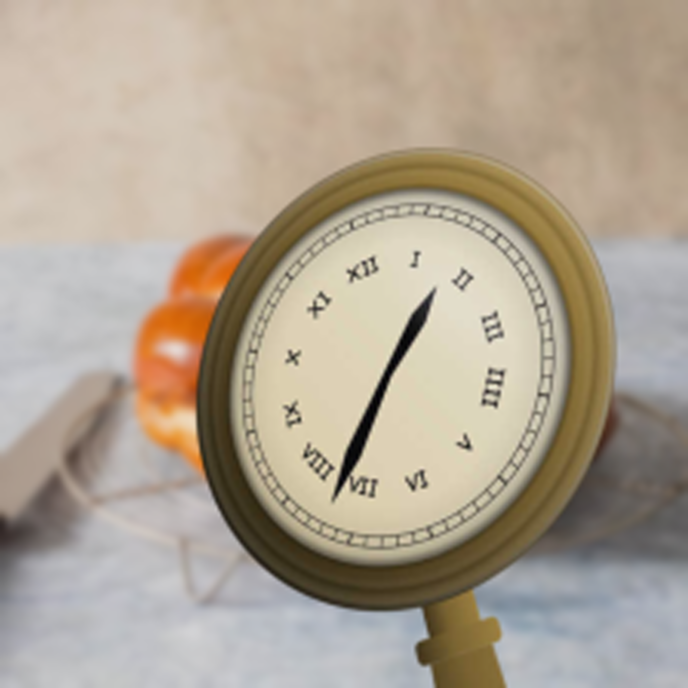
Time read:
1.37
